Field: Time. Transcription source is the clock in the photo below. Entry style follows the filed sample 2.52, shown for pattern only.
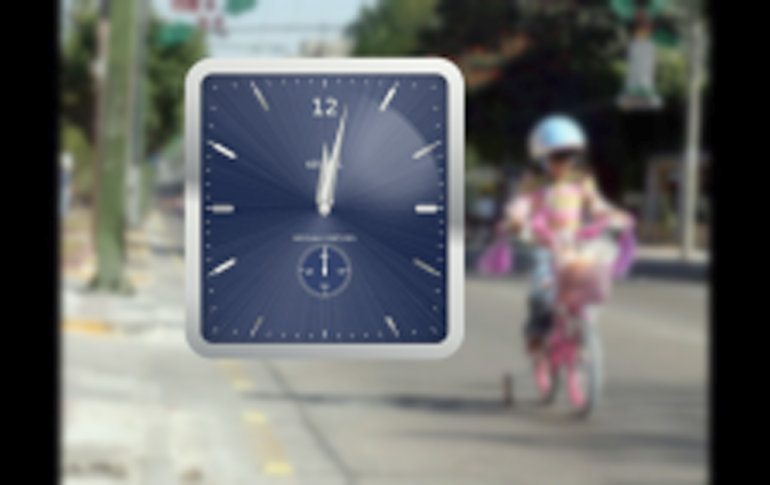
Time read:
12.02
